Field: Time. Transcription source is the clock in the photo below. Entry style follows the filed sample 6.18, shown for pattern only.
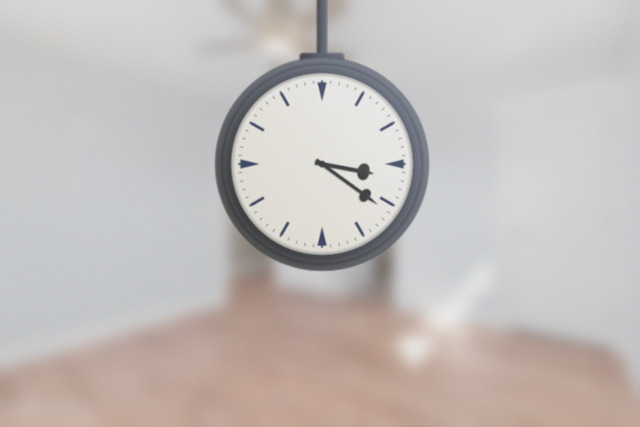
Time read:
3.21
